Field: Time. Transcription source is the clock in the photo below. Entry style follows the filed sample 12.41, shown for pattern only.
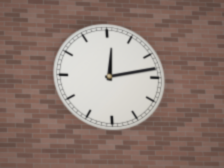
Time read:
12.13
